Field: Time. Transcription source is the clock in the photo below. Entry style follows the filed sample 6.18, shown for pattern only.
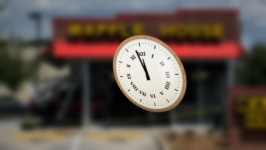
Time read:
11.58
